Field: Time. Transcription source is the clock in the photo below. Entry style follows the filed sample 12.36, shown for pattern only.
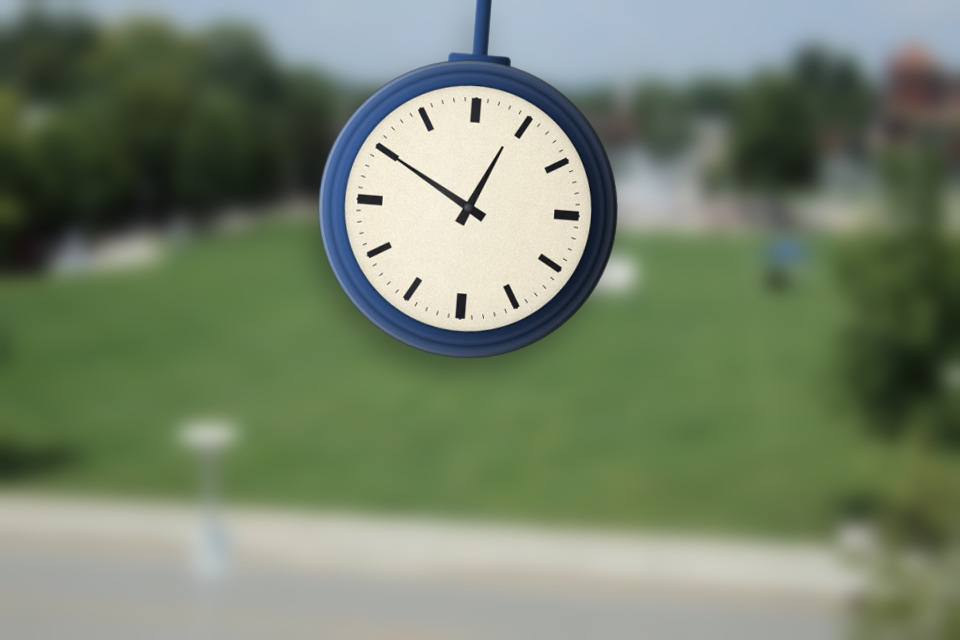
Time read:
12.50
